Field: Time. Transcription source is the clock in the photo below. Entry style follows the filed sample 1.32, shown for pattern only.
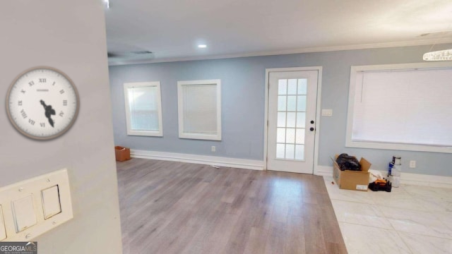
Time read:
4.26
